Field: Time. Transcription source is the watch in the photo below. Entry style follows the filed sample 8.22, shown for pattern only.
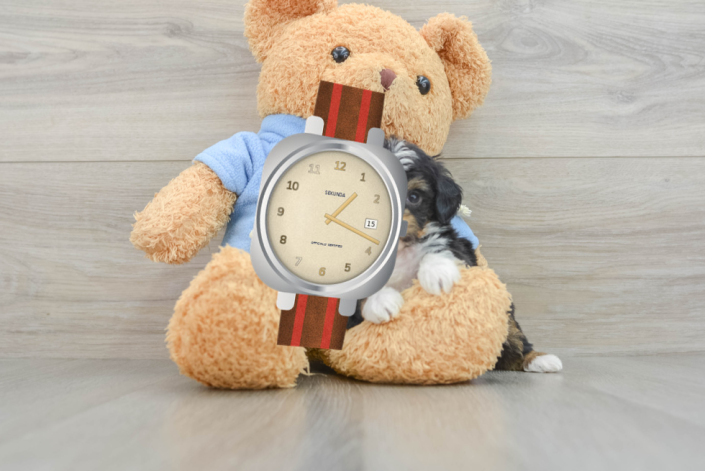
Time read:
1.18
